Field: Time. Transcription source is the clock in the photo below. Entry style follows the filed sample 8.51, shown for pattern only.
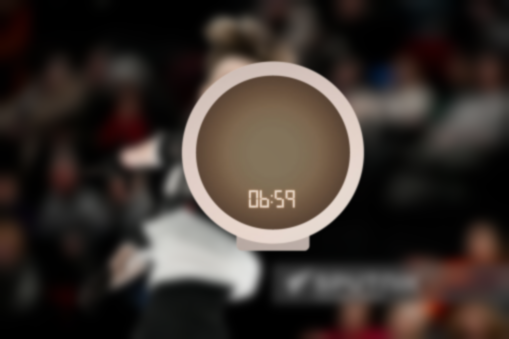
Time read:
6.59
